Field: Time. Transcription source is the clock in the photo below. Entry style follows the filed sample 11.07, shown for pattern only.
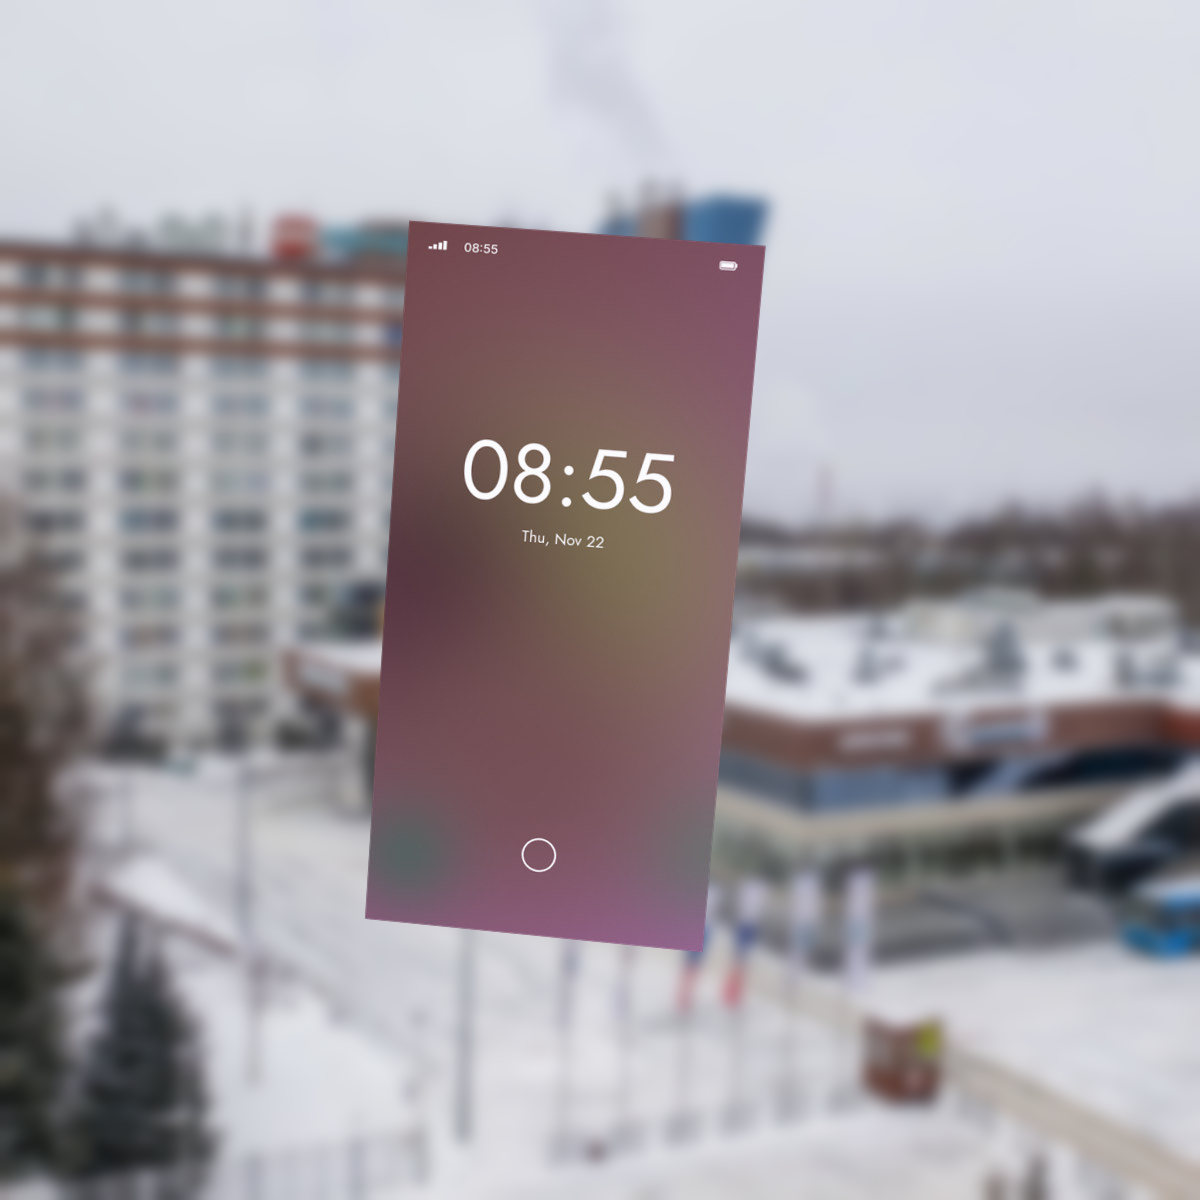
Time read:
8.55
